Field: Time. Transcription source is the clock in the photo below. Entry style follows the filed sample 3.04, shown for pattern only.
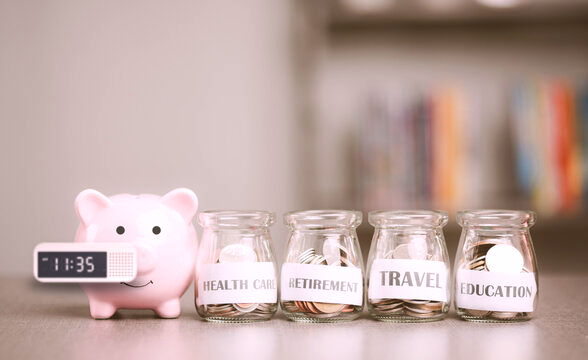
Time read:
11.35
